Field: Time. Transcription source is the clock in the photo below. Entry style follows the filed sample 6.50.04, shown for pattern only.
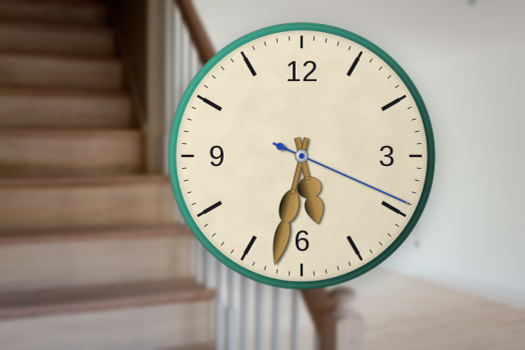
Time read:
5.32.19
